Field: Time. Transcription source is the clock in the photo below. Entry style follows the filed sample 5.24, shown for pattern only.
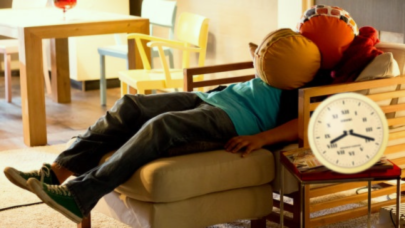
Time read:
8.19
